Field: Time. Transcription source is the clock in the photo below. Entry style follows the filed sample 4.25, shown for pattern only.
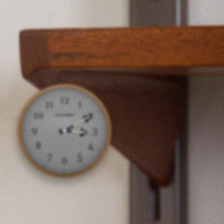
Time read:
3.10
